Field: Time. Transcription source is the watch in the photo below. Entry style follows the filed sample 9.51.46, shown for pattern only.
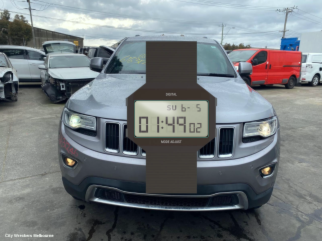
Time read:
1.49.02
